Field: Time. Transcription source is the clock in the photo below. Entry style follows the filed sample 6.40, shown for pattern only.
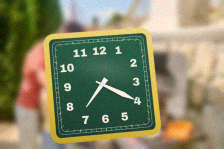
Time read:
7.20
